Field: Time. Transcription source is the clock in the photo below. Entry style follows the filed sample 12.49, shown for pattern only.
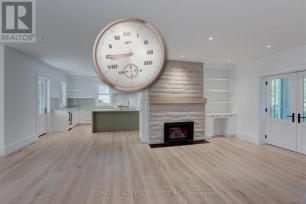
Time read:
8.45
